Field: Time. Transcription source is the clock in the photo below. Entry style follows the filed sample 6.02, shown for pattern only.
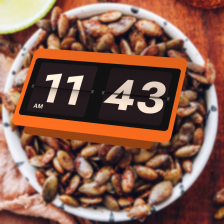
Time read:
11.43
